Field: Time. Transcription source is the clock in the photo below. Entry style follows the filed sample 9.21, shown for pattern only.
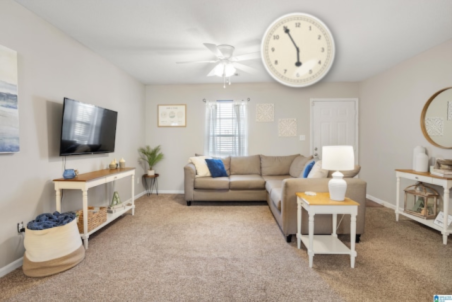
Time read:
5.55
